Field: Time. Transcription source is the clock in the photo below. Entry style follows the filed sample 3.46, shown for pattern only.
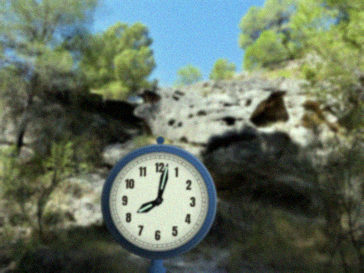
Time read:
8.02
